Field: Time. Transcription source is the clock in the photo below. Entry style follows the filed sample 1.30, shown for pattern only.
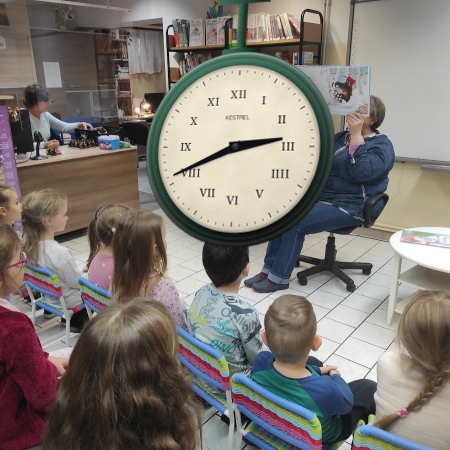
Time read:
2.41
